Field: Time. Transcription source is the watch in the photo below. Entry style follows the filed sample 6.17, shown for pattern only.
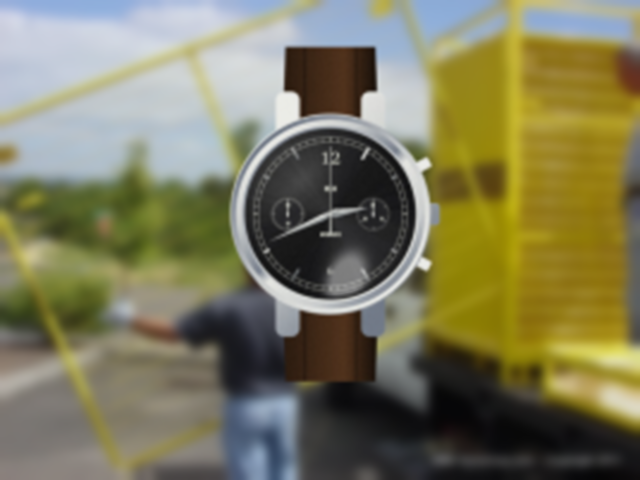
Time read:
2.41
